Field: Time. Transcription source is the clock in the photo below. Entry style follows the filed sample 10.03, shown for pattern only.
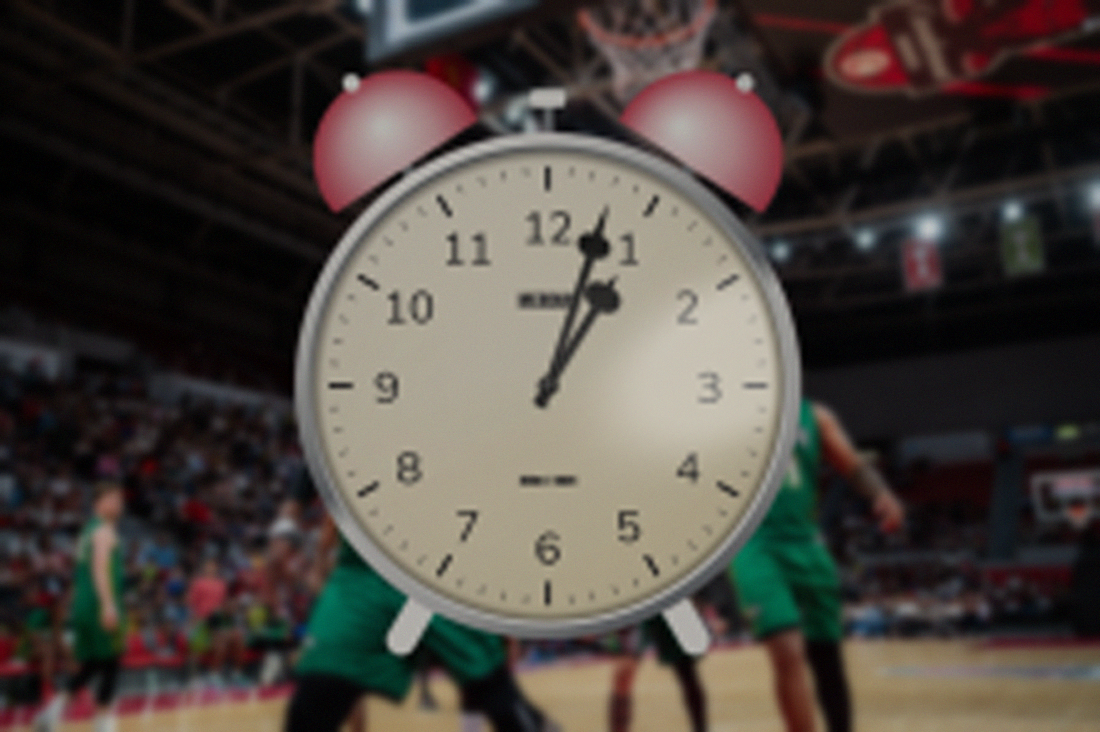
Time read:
1.03
